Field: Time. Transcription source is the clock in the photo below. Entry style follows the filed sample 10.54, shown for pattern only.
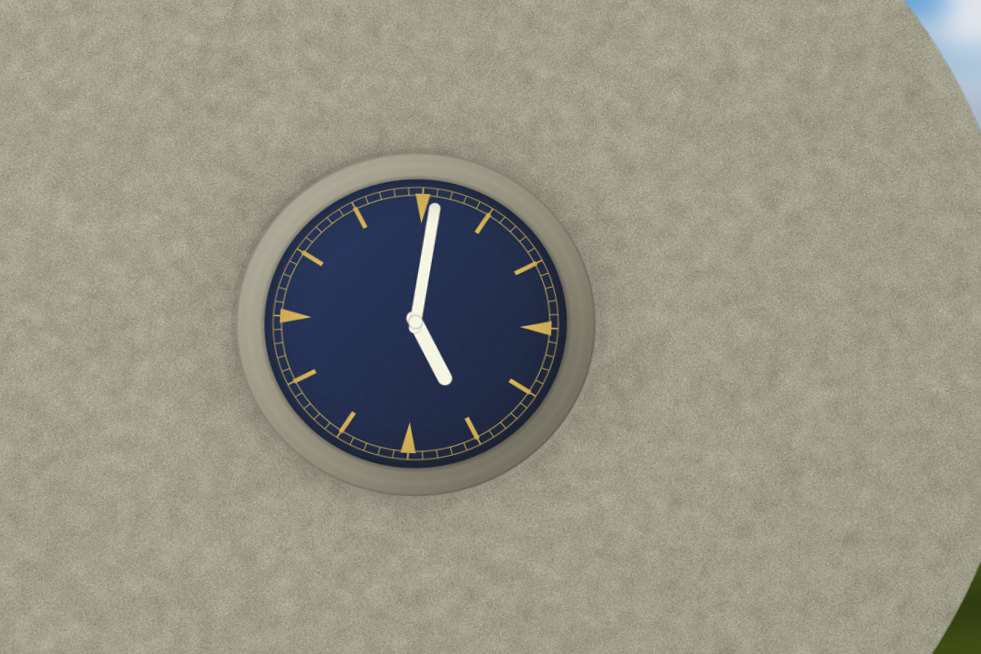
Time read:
5.01
